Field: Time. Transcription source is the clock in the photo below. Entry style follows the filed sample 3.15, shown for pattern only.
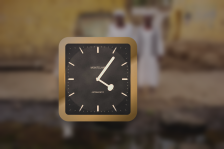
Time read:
4.06
